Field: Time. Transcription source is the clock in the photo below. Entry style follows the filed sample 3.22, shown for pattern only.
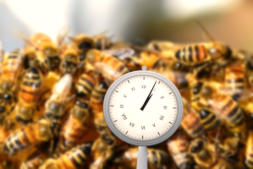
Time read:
1.04
